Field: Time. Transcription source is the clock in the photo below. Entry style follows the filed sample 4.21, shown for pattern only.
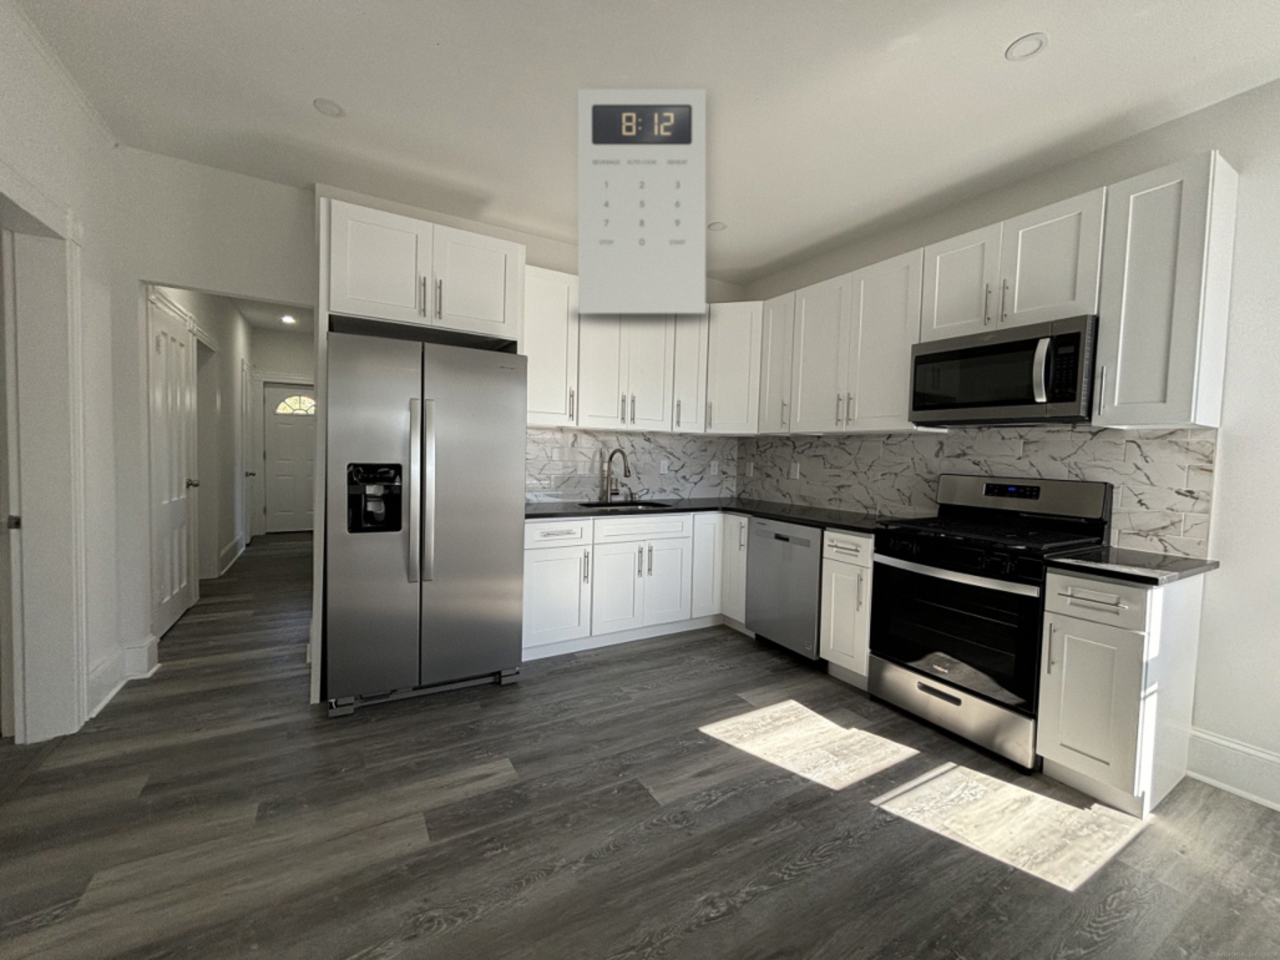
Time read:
8.12
